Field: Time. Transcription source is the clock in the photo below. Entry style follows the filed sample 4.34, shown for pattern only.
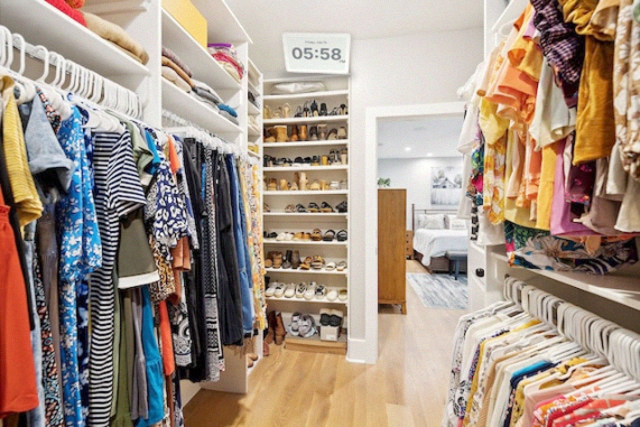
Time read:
5.58
